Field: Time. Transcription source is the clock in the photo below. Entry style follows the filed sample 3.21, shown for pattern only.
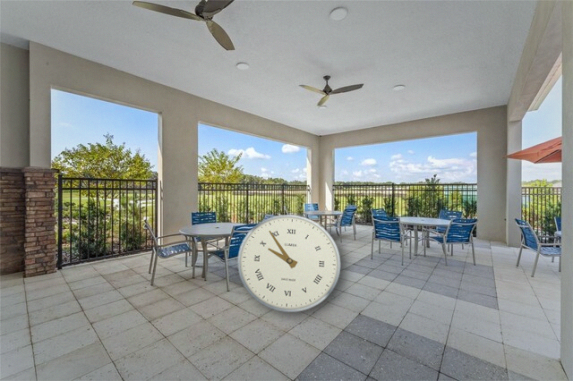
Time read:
9.54
